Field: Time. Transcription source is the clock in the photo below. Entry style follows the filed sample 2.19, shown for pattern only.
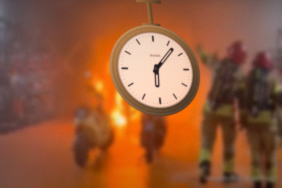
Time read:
6.07
